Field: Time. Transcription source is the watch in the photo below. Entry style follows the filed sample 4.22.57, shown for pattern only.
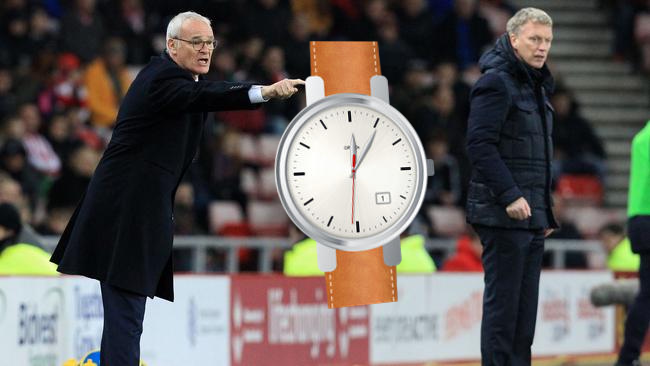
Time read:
12.05.31
